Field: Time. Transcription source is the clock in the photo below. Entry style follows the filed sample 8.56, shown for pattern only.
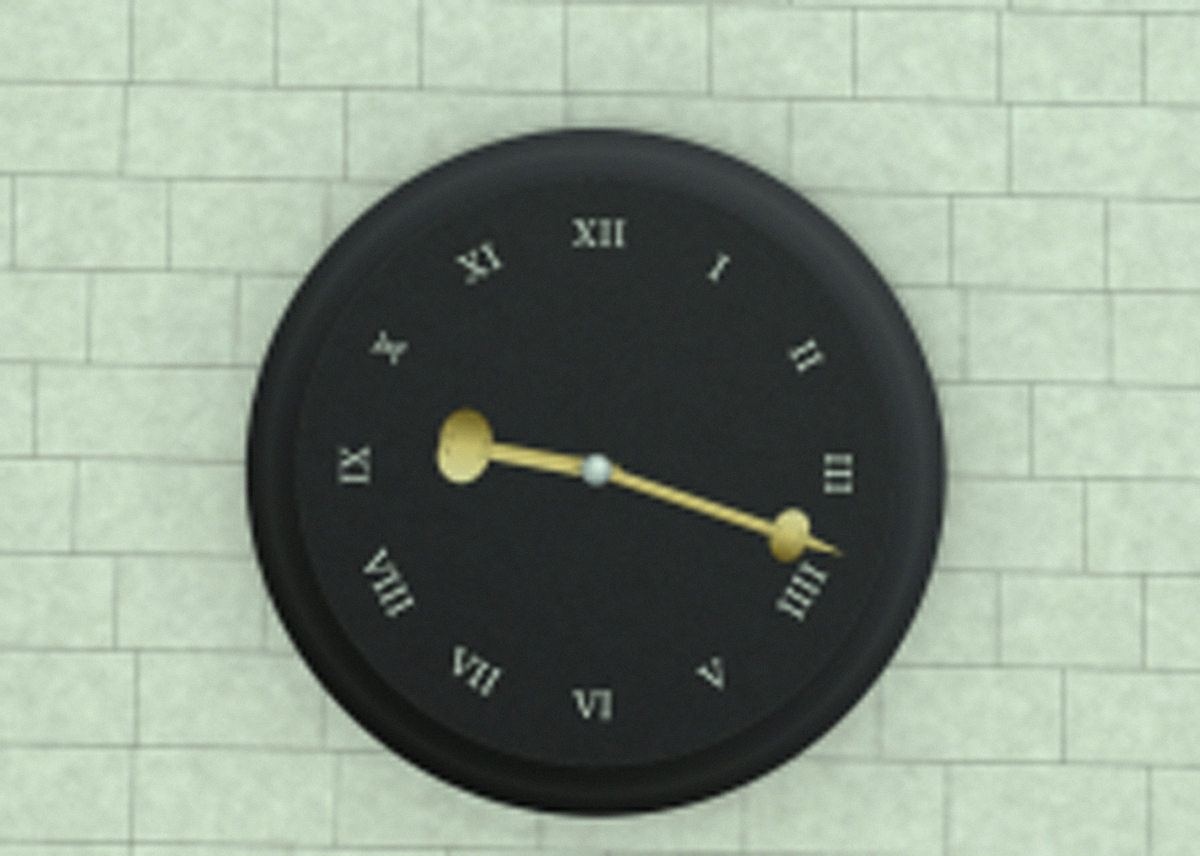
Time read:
9.18
